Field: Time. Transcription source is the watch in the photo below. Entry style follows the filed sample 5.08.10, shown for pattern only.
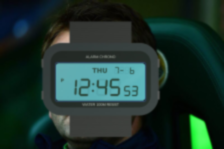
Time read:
12.45.53
